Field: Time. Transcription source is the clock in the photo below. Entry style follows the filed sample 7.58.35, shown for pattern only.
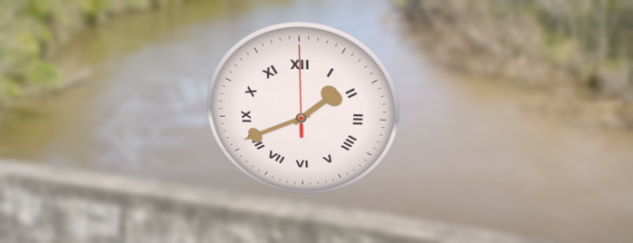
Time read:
1.41.00
